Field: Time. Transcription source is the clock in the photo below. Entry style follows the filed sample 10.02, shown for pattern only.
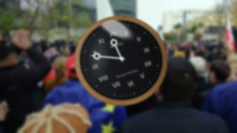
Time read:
11.49
